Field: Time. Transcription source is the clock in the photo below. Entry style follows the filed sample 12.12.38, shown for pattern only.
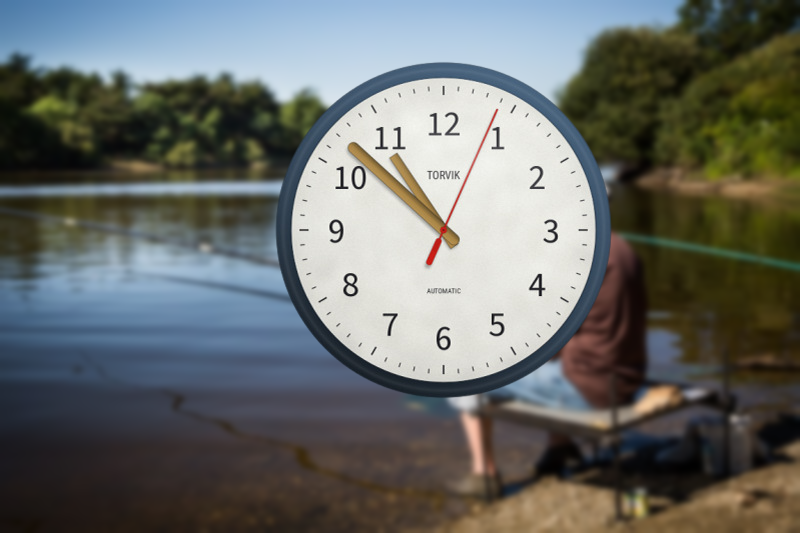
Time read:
10.52.04
